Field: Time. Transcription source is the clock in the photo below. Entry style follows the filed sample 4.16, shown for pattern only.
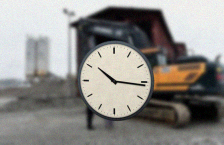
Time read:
10.16
